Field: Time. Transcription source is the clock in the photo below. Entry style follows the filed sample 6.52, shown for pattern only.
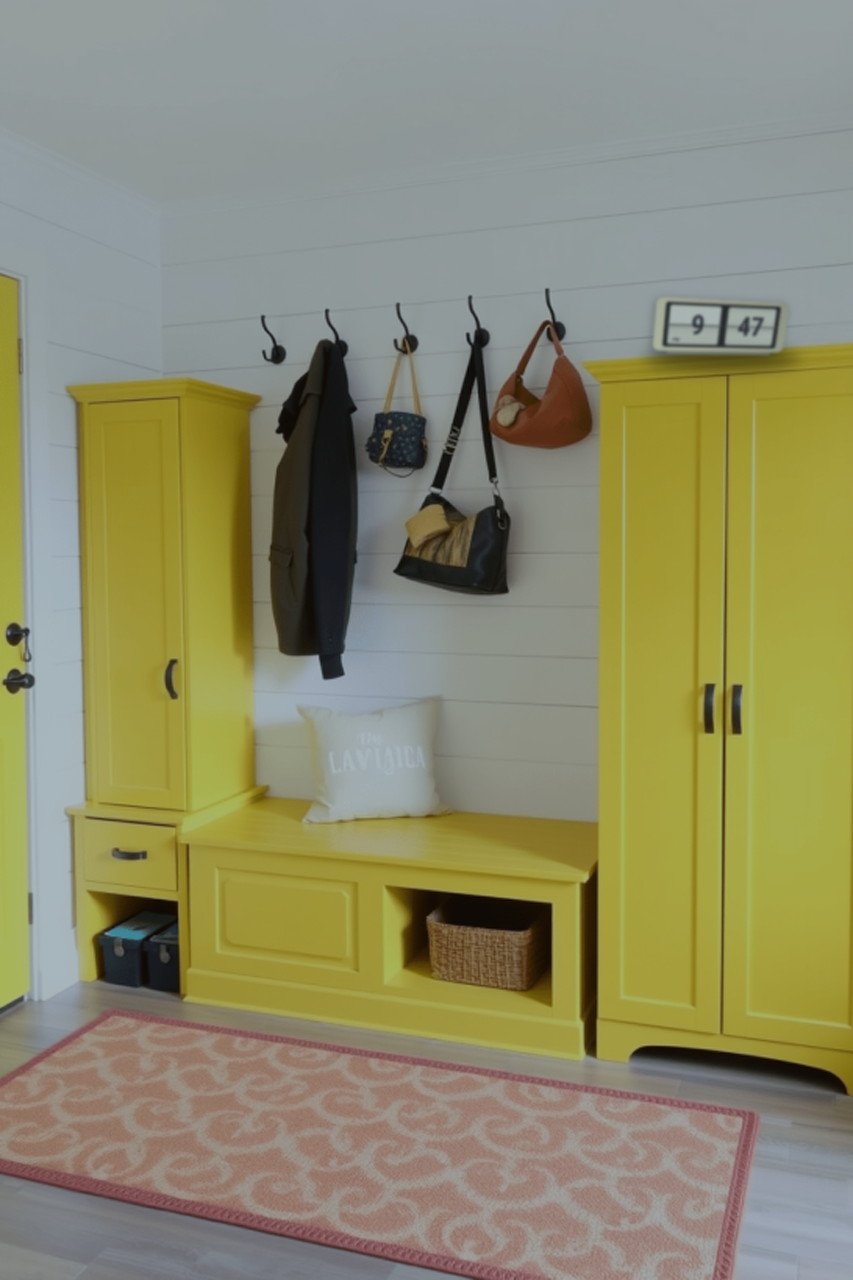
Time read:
9.47
